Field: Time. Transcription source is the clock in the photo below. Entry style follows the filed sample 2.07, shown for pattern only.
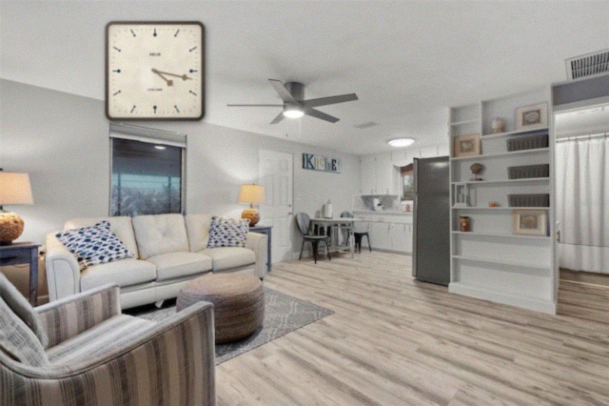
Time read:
4.17
